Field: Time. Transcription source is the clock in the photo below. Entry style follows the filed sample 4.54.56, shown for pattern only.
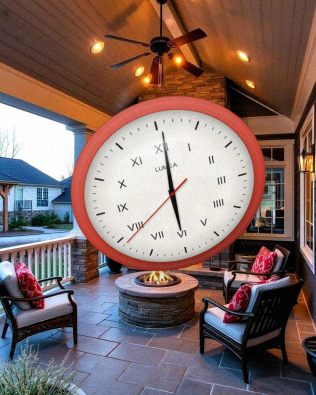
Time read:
6.00.39
